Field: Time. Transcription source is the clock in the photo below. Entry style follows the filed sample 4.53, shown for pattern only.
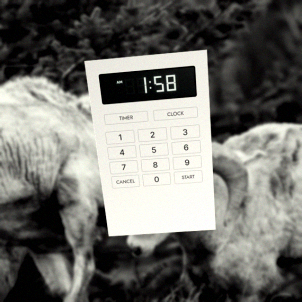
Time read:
1.58
